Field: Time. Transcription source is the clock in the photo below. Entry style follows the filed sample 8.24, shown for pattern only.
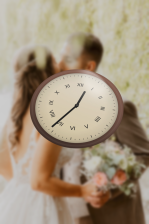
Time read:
12.36
